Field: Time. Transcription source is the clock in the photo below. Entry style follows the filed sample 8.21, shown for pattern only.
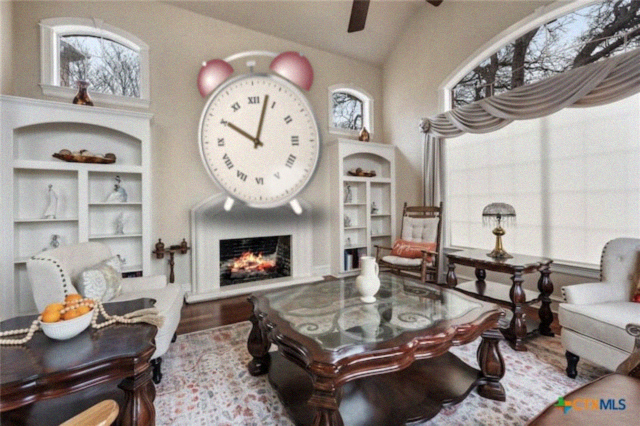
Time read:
10.03
